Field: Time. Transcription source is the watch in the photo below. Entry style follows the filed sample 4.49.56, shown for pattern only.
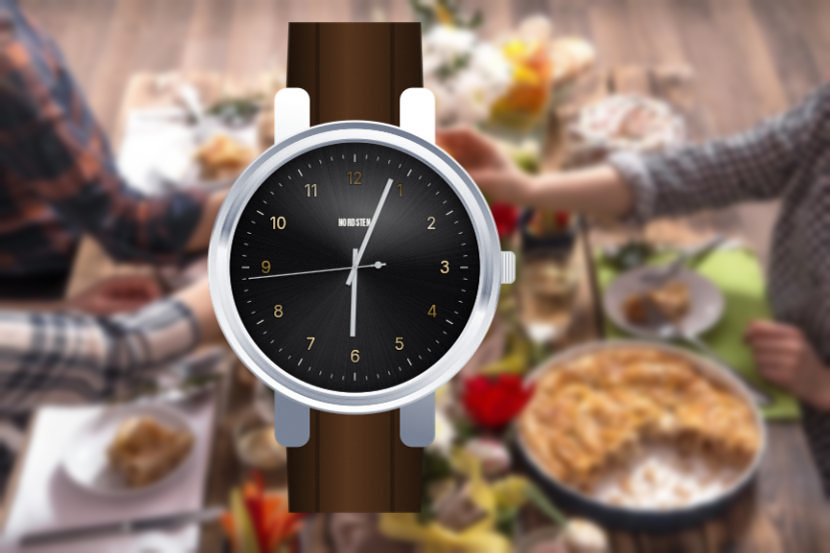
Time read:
6.03.44
